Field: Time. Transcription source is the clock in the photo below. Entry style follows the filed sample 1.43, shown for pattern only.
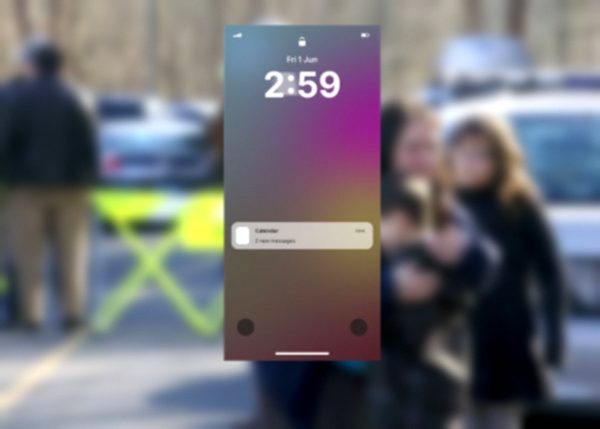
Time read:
2.59
